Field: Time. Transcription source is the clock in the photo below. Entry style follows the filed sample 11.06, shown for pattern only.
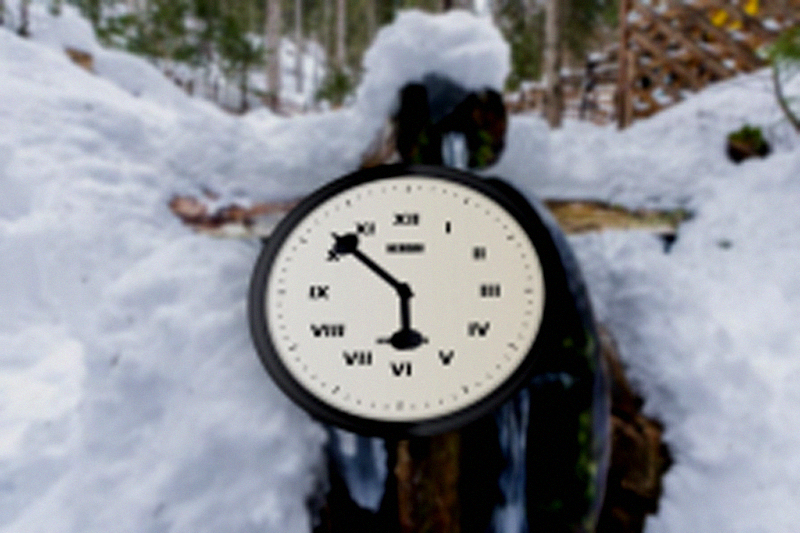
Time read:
5.52
